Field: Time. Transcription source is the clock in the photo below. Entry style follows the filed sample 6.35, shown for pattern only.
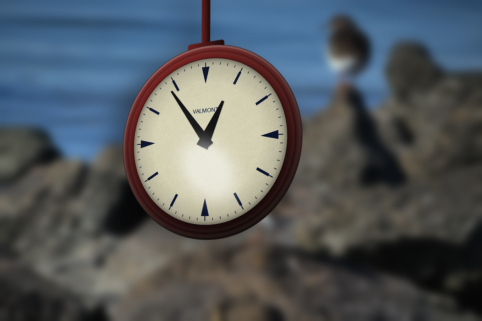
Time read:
12.54
